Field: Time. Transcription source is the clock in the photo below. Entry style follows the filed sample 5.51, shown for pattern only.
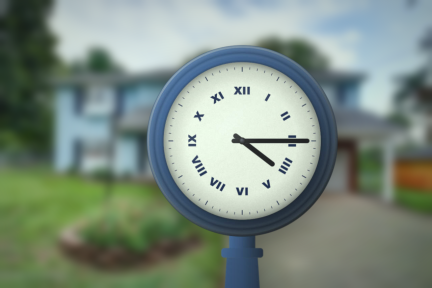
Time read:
4.15
